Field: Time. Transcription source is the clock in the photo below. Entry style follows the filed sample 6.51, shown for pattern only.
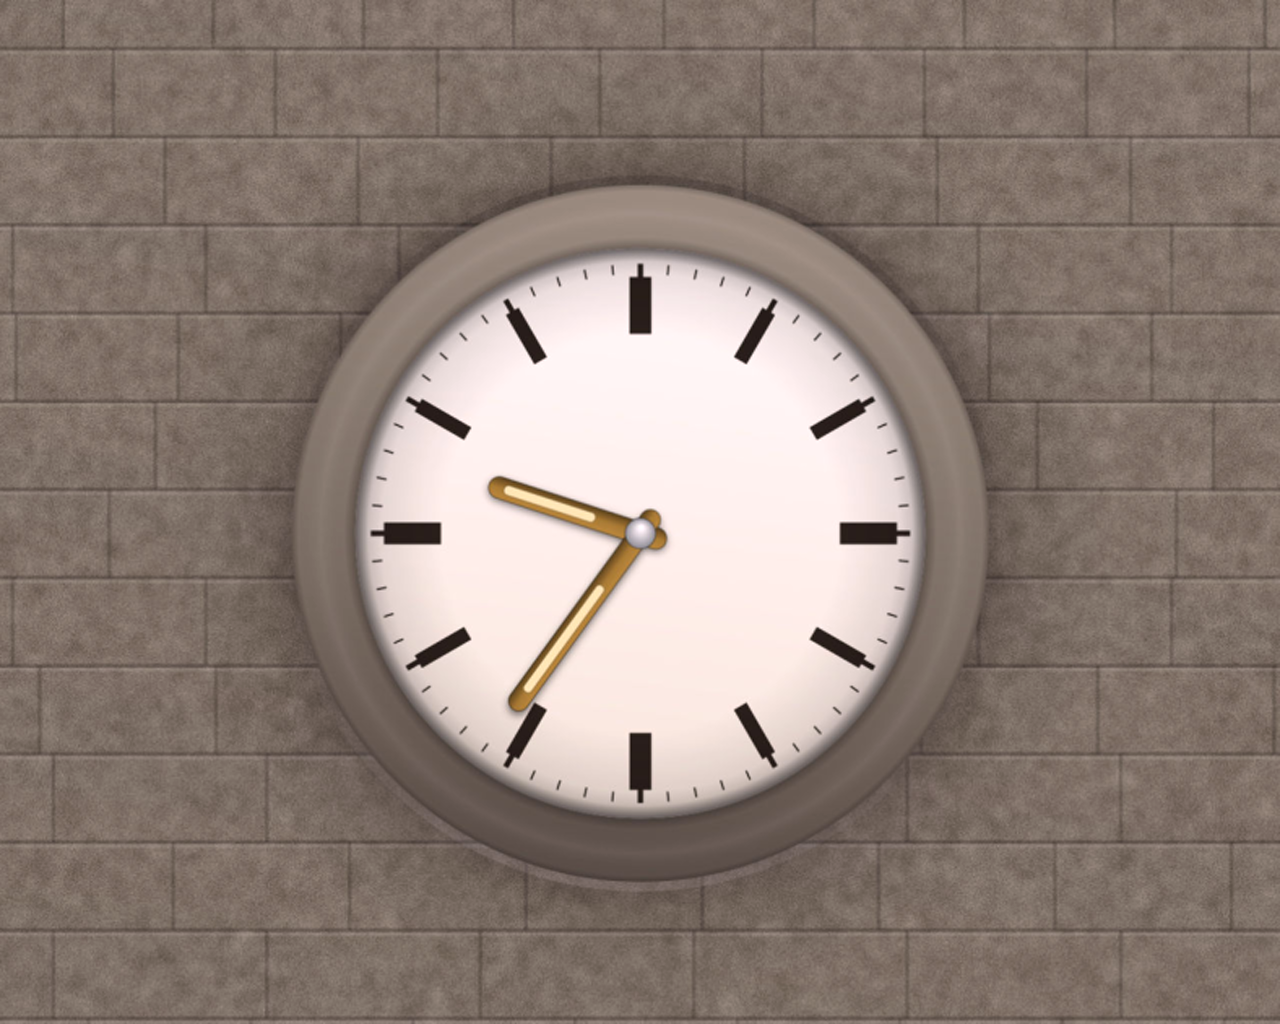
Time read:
9.36
